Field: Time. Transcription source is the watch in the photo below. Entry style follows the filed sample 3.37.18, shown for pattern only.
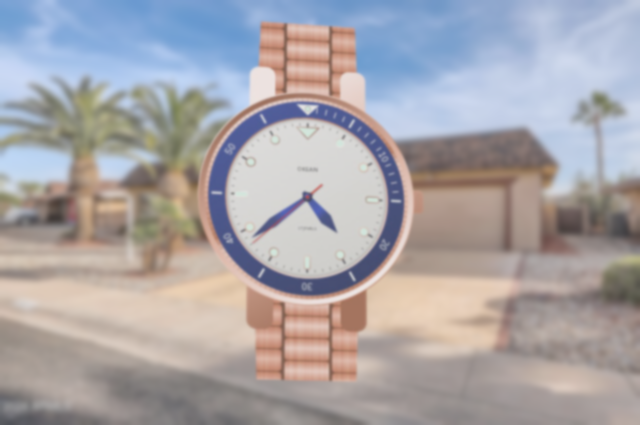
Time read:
4.38.38
